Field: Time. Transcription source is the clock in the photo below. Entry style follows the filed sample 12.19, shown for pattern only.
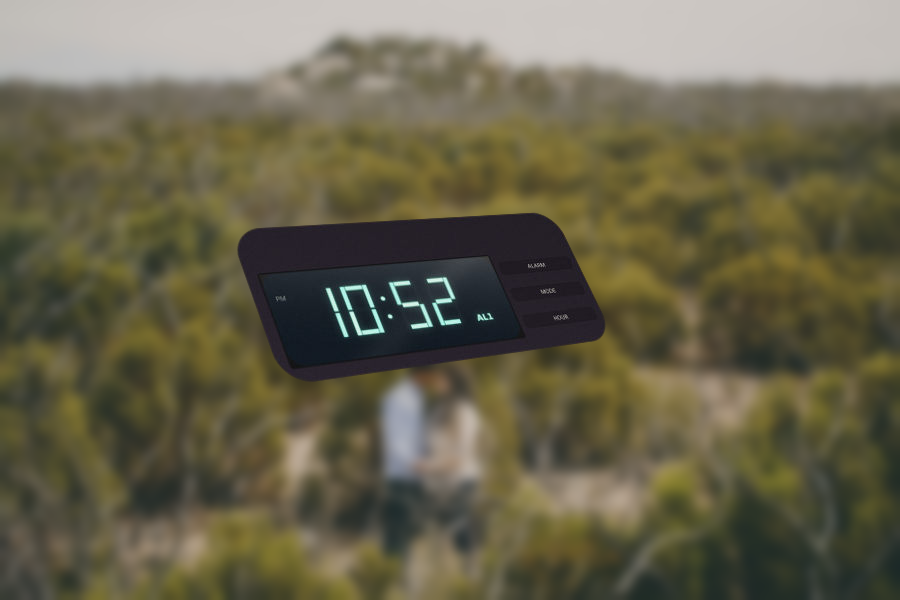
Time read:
10.52
